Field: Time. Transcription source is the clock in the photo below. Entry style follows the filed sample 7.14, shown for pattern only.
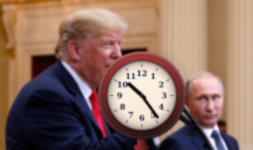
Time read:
10.24
